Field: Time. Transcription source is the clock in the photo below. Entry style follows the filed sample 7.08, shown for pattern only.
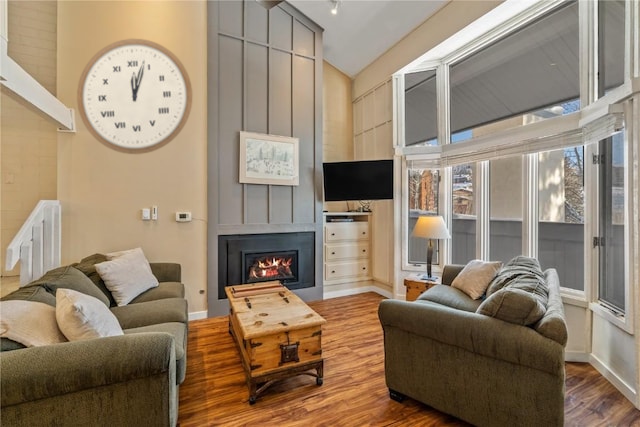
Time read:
12.03
